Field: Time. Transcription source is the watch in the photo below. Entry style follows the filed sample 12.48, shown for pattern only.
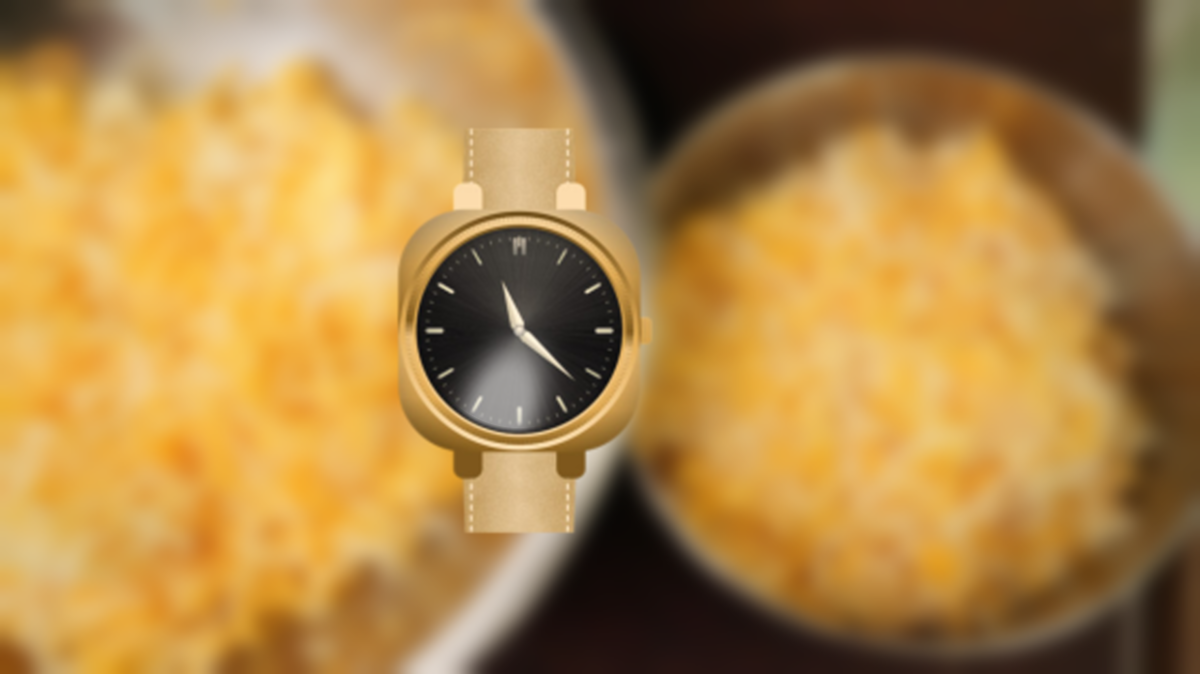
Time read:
11.22
